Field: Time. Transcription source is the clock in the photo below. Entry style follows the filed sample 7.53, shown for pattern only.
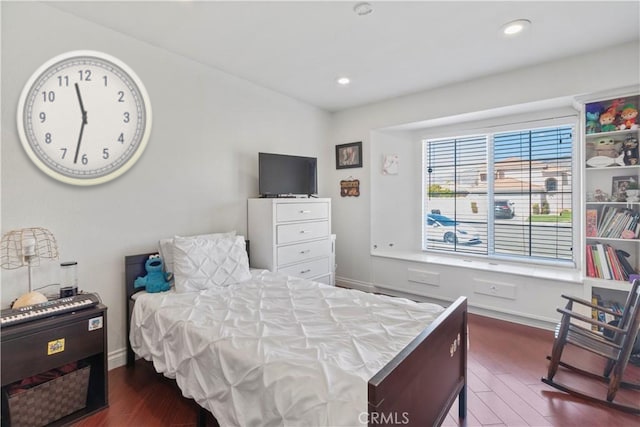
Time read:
11.32
